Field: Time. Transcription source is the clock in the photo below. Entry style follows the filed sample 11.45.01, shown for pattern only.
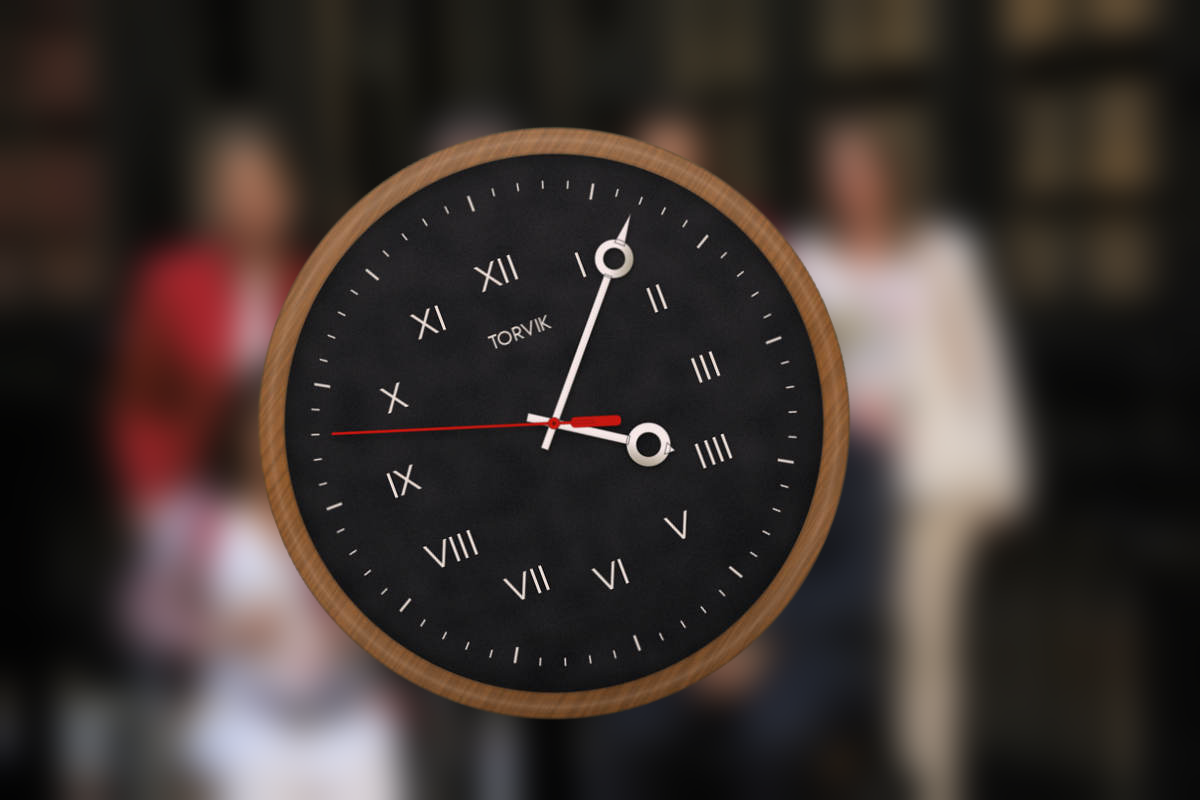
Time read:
4.06.48
